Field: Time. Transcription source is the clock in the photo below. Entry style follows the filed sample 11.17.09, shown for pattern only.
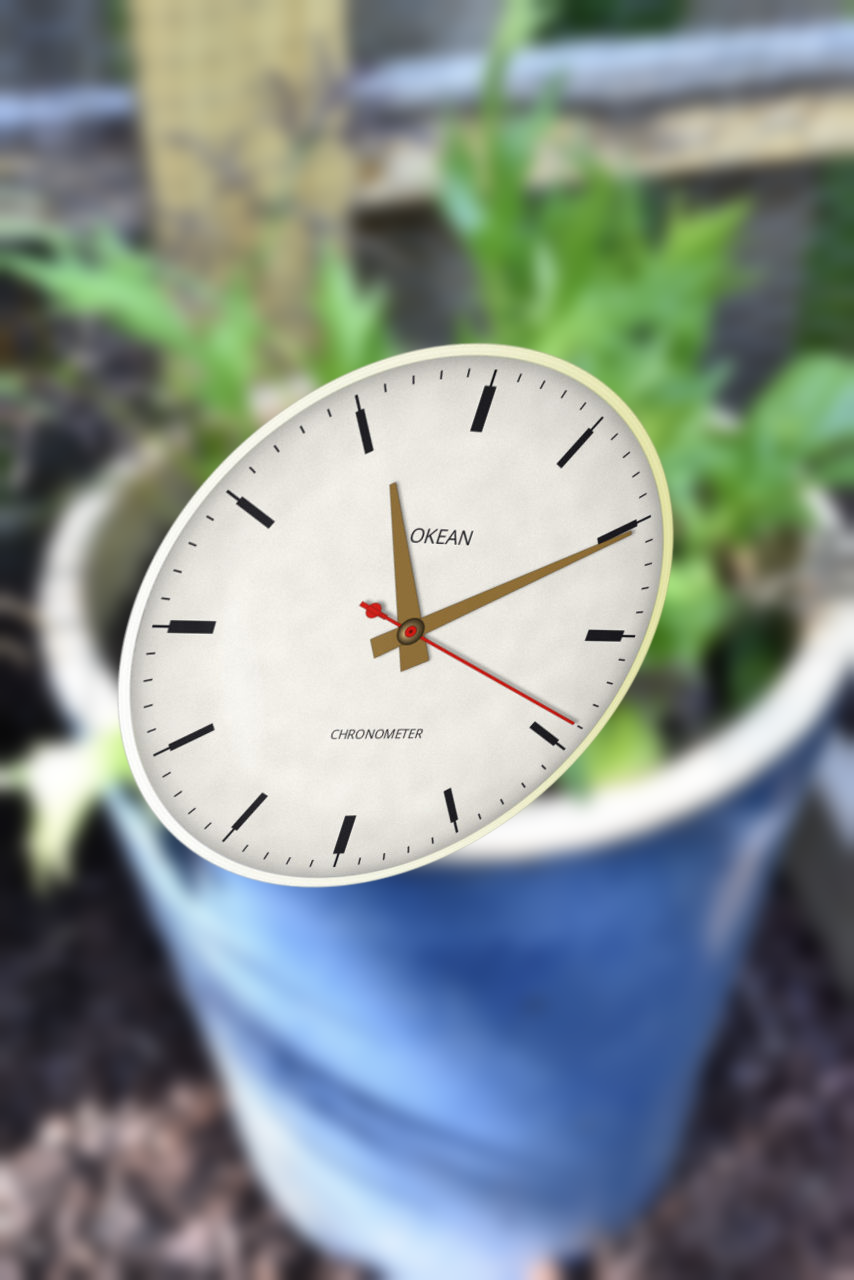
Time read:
11.10.19
